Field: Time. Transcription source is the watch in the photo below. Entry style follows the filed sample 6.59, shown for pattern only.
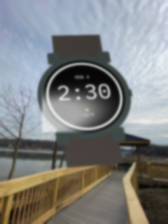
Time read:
2.30
